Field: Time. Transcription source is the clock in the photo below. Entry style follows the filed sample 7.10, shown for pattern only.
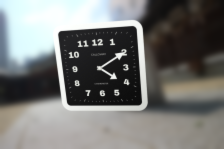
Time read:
4.10
